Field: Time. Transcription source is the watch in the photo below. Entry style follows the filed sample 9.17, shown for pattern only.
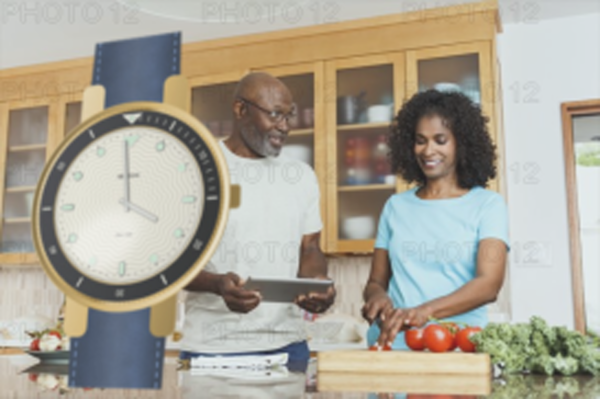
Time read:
3.59
